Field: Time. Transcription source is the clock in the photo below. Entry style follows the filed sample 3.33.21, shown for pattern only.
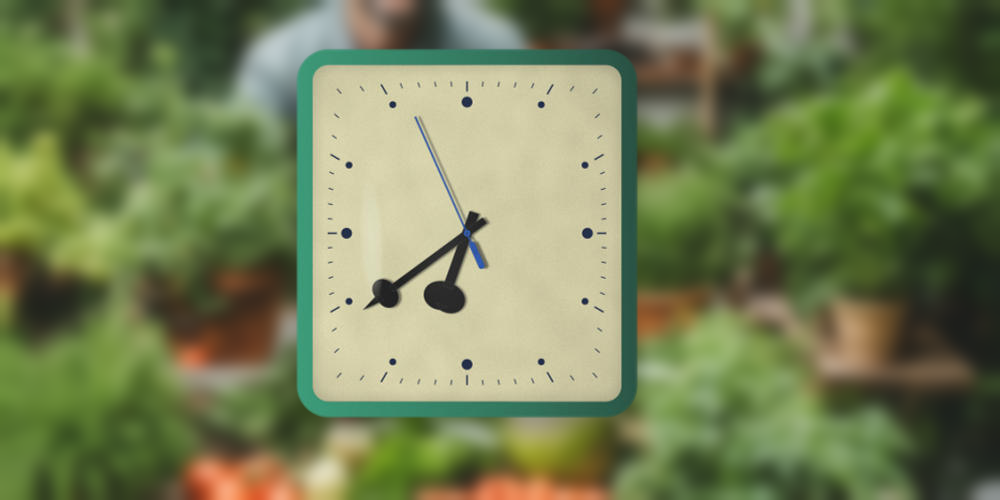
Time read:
6.38.56
